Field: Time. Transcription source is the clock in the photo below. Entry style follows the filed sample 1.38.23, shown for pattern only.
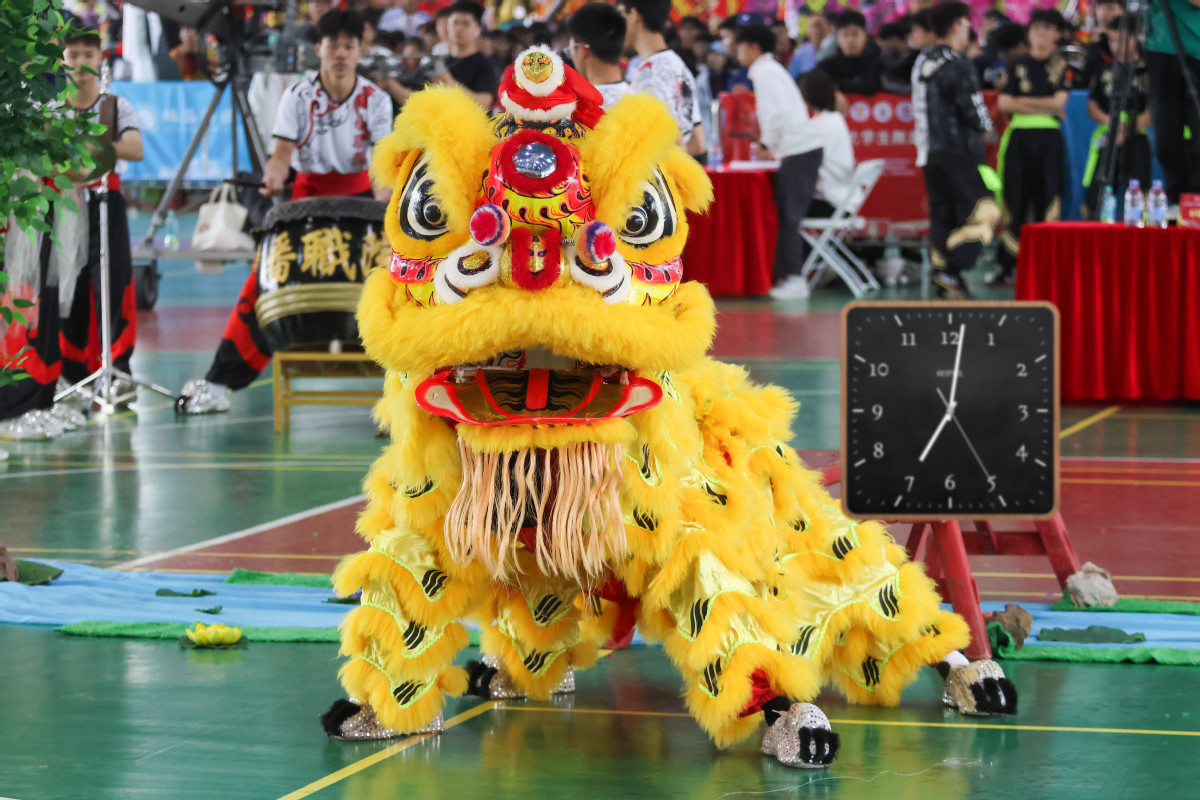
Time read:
7.01.25
